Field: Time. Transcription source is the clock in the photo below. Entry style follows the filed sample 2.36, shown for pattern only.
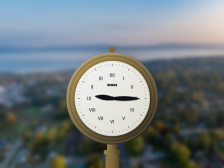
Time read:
9.15
